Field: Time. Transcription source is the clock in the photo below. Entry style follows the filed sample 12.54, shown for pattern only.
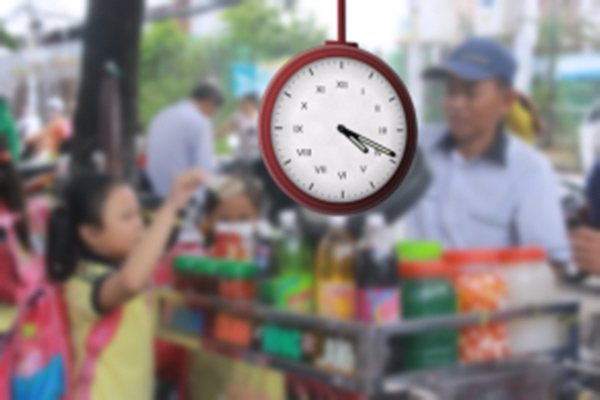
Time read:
4.19
